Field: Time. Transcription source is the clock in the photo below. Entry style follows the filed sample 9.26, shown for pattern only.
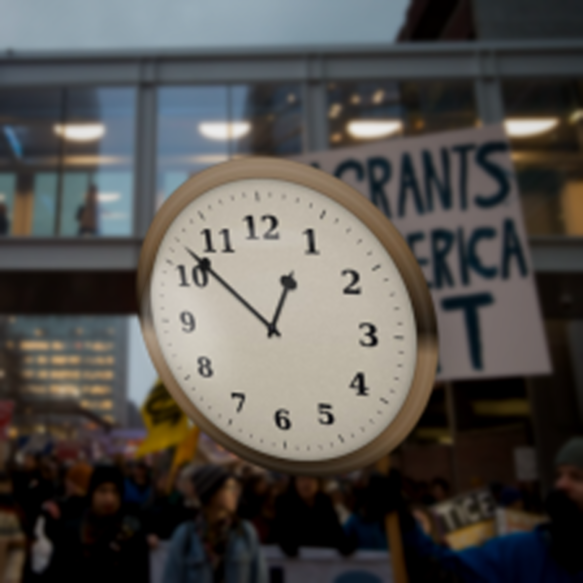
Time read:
12.52
